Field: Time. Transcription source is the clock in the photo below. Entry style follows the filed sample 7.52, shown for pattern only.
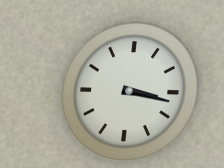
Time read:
3.17
